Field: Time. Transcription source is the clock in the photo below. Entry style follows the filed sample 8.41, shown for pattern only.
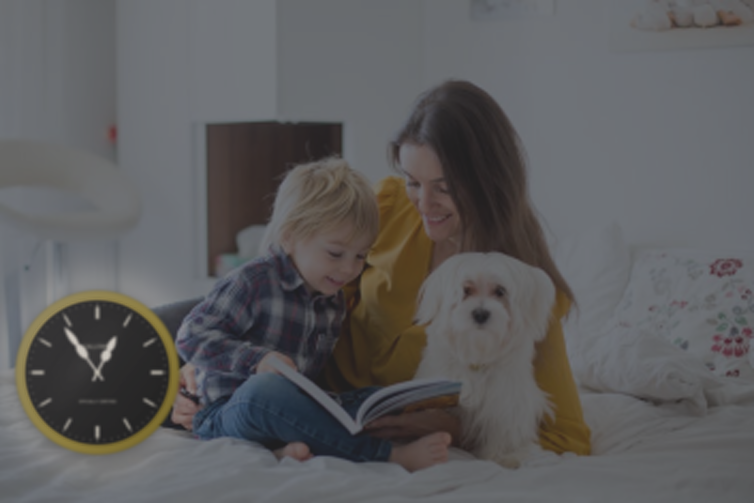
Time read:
12.54
